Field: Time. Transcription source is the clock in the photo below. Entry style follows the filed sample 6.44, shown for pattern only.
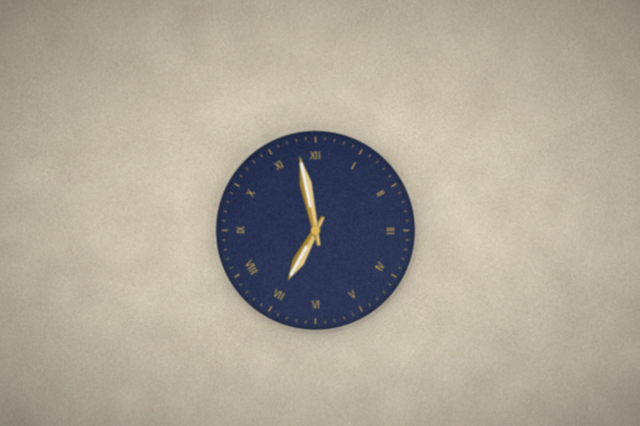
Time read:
6.58
